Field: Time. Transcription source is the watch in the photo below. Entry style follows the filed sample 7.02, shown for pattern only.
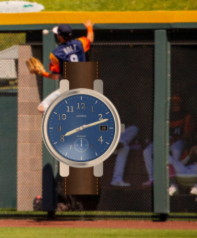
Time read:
8.12
